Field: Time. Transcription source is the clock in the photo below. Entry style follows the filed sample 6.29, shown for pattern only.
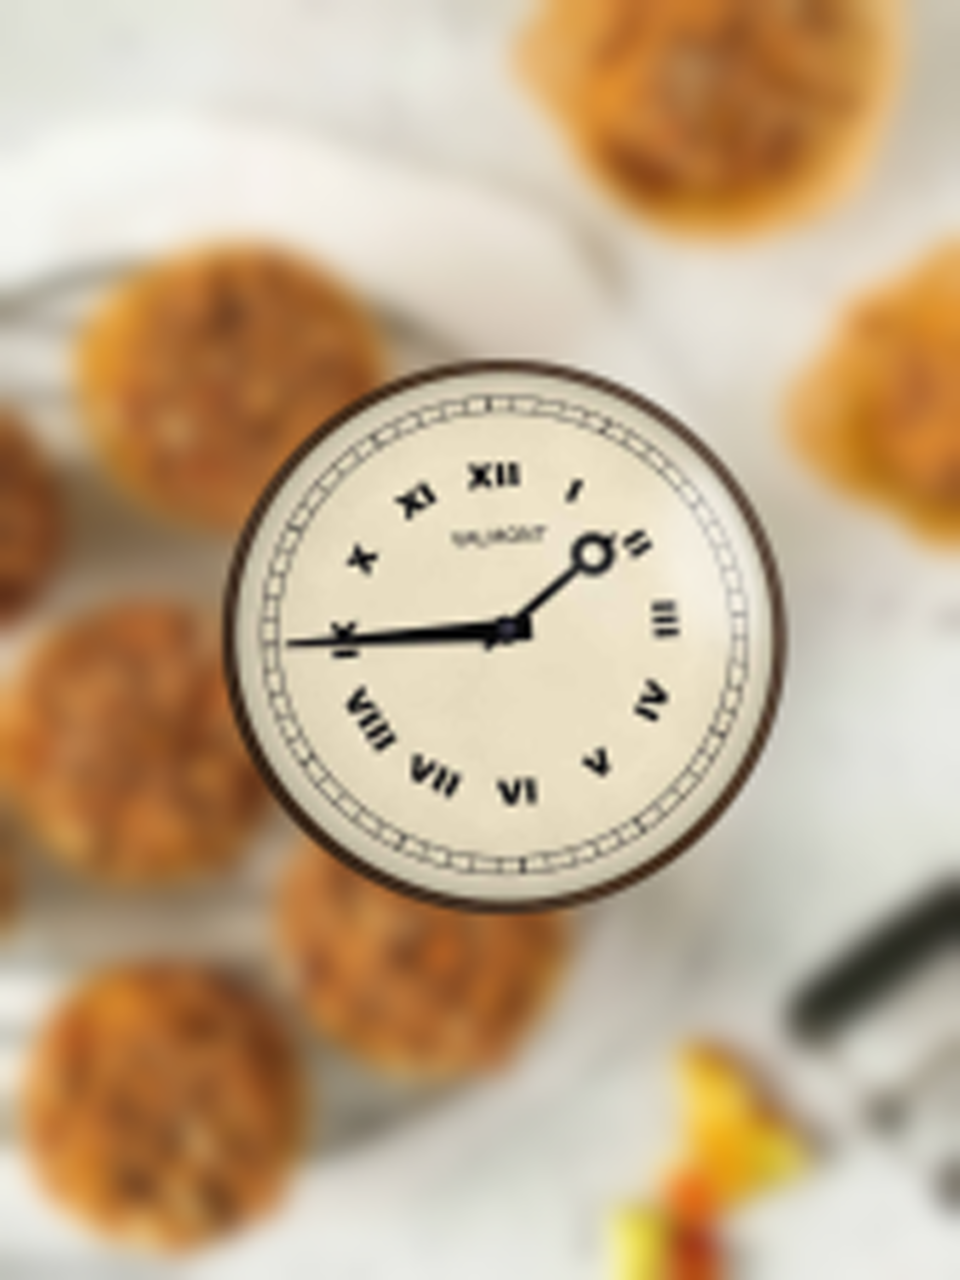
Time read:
1.45
